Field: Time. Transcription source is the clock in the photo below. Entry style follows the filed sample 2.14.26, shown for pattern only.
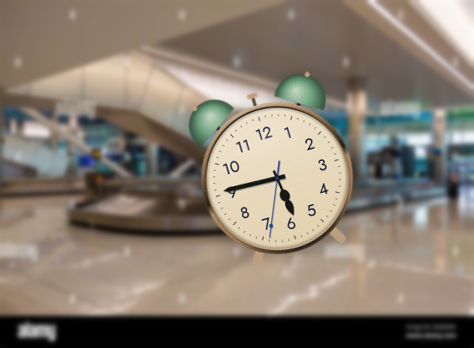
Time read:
5.45.34
